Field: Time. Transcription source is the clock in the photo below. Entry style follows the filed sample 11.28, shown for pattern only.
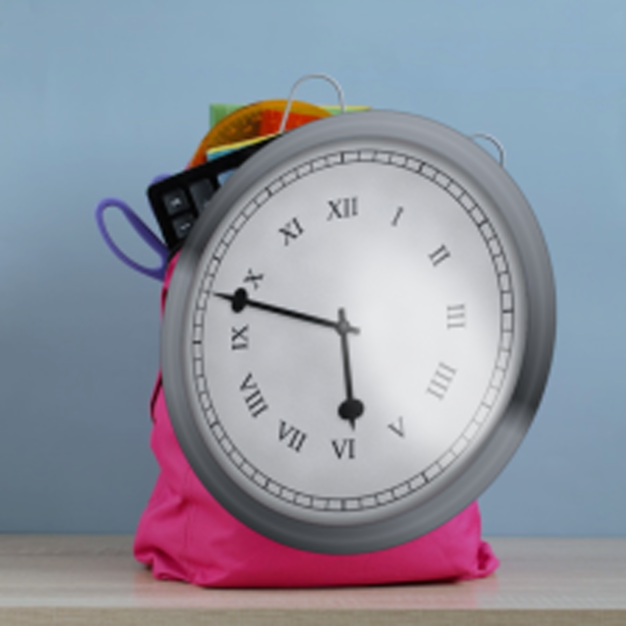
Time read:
5.48
